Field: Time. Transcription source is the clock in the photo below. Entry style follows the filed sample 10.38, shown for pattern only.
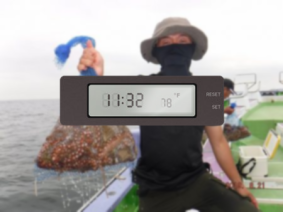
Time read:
11.32
